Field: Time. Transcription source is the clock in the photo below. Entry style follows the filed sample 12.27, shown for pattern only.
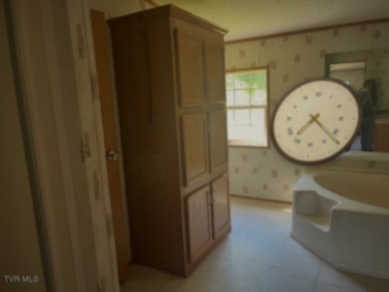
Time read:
7.22
